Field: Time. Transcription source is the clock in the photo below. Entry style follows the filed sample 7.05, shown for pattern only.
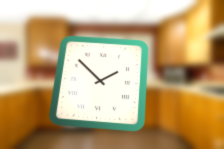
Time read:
1.52
